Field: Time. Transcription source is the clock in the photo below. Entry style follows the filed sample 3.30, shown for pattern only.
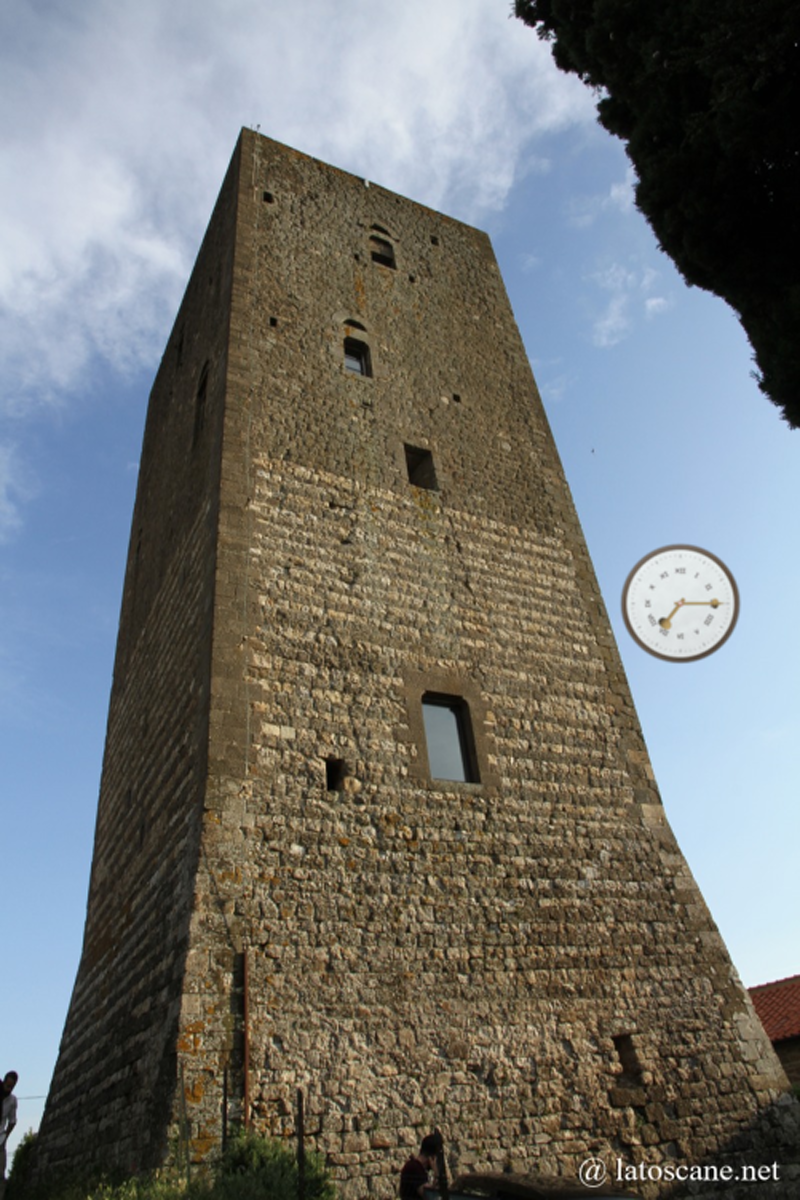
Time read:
7.15
